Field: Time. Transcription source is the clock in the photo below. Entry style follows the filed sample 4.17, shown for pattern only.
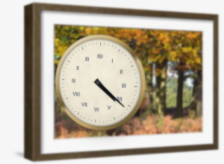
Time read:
4.21
